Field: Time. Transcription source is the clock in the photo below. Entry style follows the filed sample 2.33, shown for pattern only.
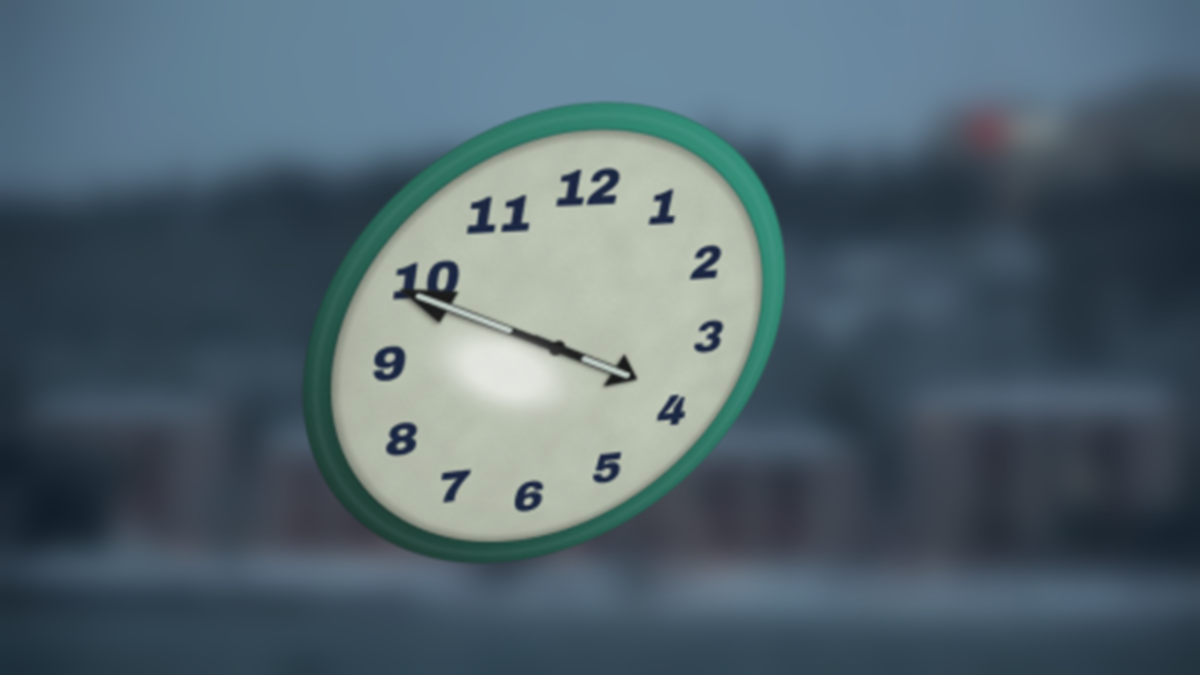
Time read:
3.49
